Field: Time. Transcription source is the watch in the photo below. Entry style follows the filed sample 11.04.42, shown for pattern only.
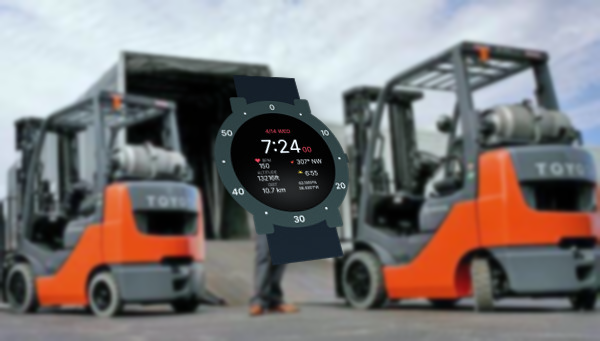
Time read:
7.24.00
